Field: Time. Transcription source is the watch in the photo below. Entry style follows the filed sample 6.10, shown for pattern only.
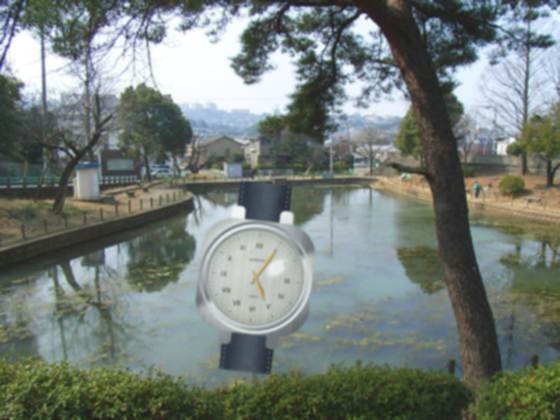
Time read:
5.05
